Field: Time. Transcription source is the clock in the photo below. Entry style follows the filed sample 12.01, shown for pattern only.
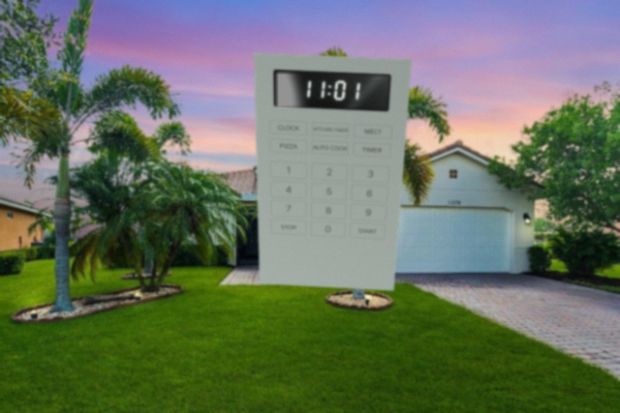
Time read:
11.01
